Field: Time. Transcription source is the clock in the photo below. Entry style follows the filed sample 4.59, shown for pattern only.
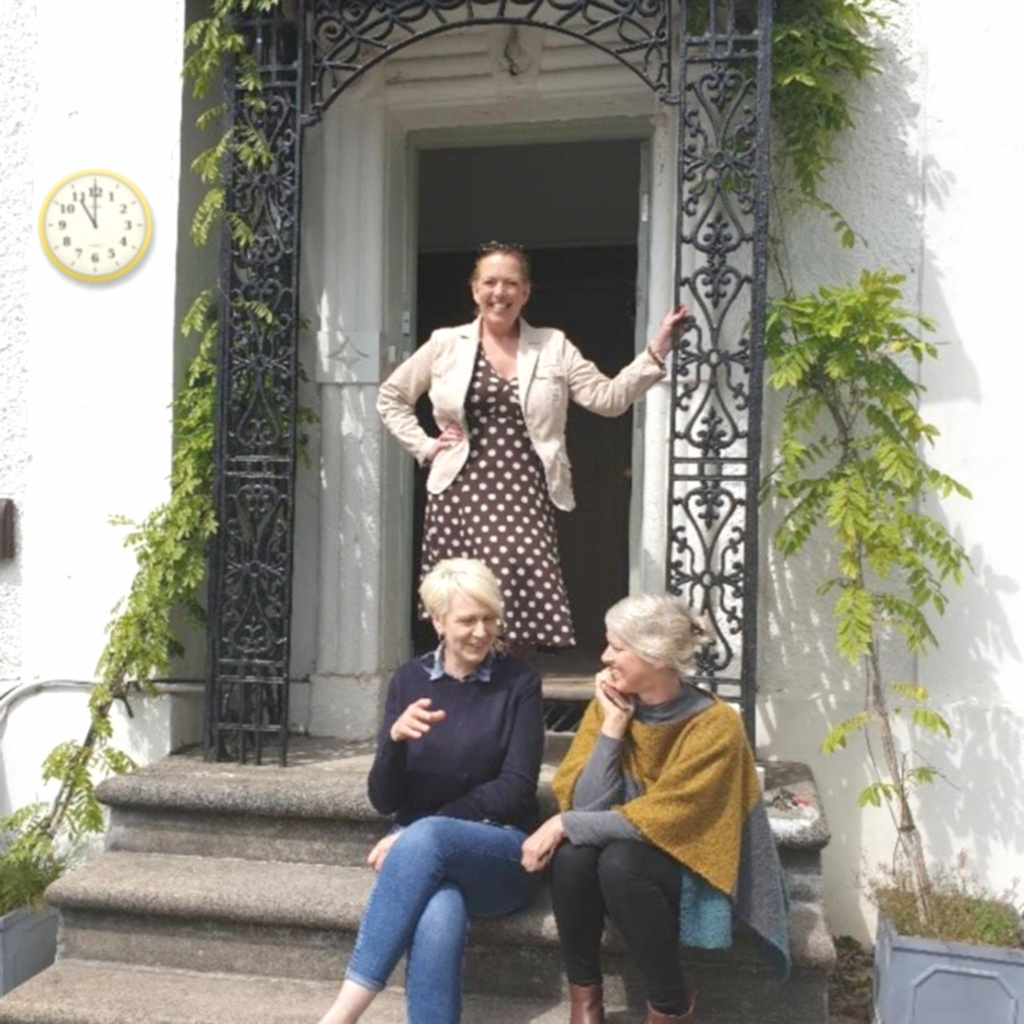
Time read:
11.00
